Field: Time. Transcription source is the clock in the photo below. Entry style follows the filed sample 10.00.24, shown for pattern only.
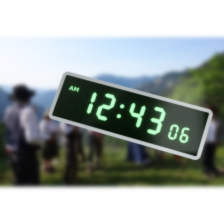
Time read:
12.43.06
